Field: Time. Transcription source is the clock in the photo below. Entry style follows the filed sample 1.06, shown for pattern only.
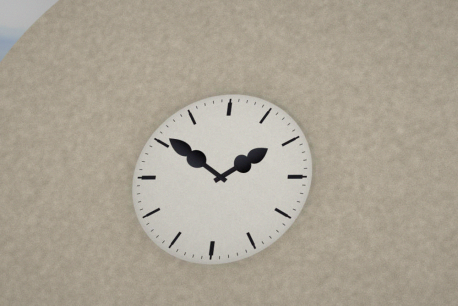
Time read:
1.51
